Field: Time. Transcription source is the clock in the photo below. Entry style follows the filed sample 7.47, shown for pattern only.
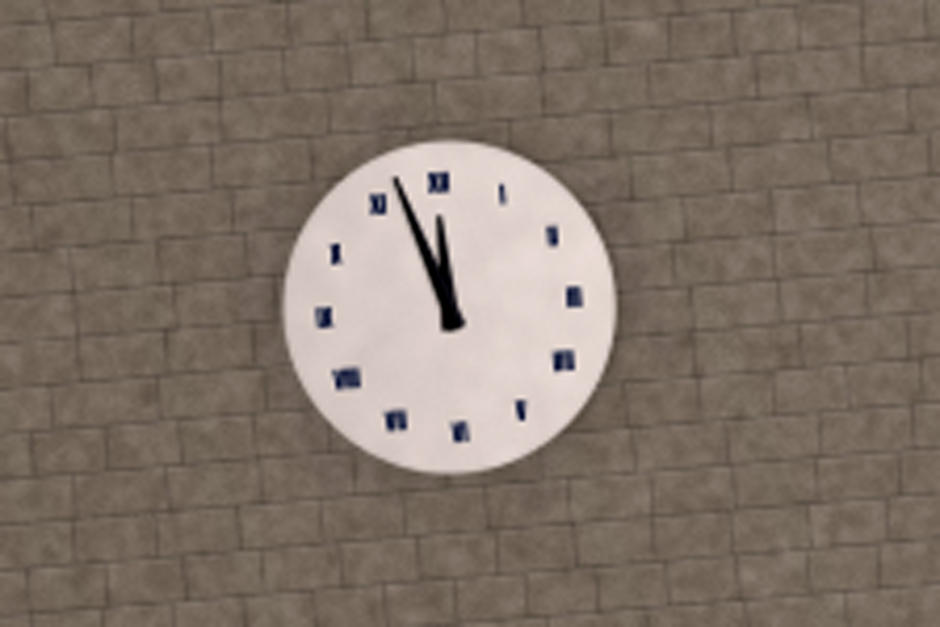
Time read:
11.57
